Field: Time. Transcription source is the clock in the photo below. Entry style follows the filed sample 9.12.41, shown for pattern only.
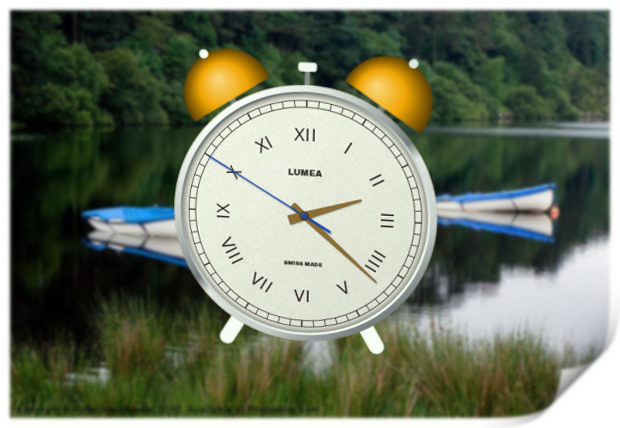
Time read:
2.21.50
